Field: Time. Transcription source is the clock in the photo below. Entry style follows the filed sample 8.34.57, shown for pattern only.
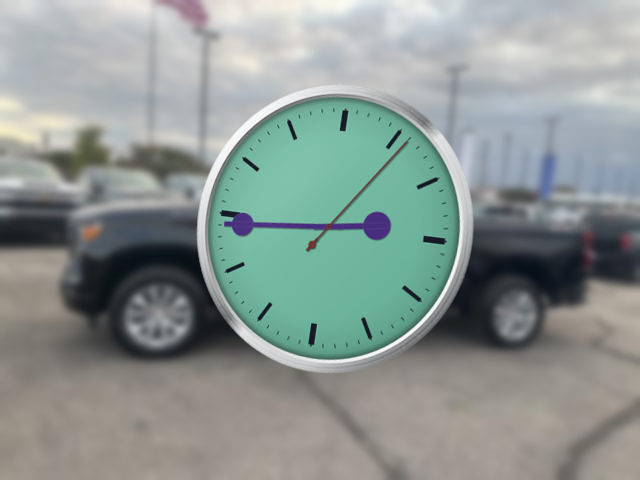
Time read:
2.44.06
